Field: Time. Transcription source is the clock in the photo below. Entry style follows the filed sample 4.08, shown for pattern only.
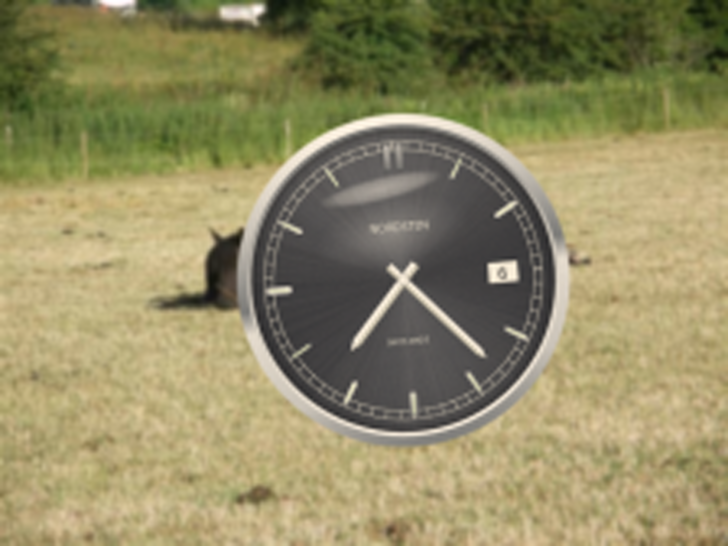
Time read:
7.23
